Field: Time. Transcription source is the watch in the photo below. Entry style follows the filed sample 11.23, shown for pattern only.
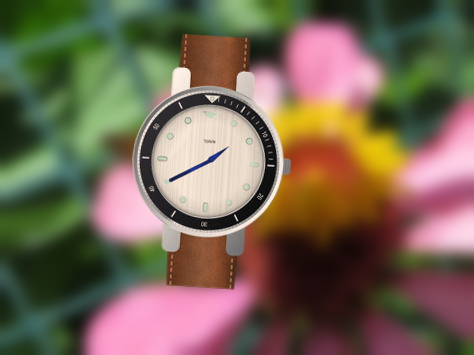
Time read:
1.40
